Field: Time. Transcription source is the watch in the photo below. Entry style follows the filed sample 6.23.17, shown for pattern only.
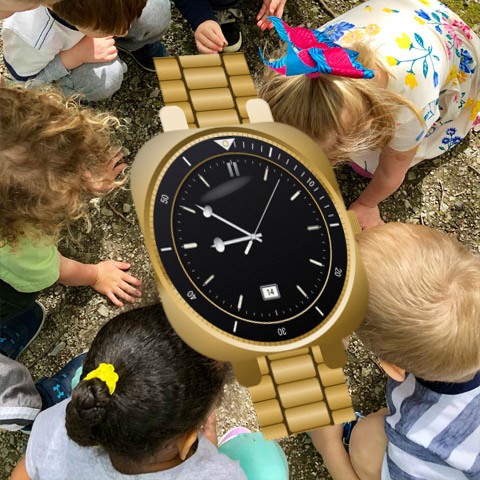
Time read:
8.51.07
